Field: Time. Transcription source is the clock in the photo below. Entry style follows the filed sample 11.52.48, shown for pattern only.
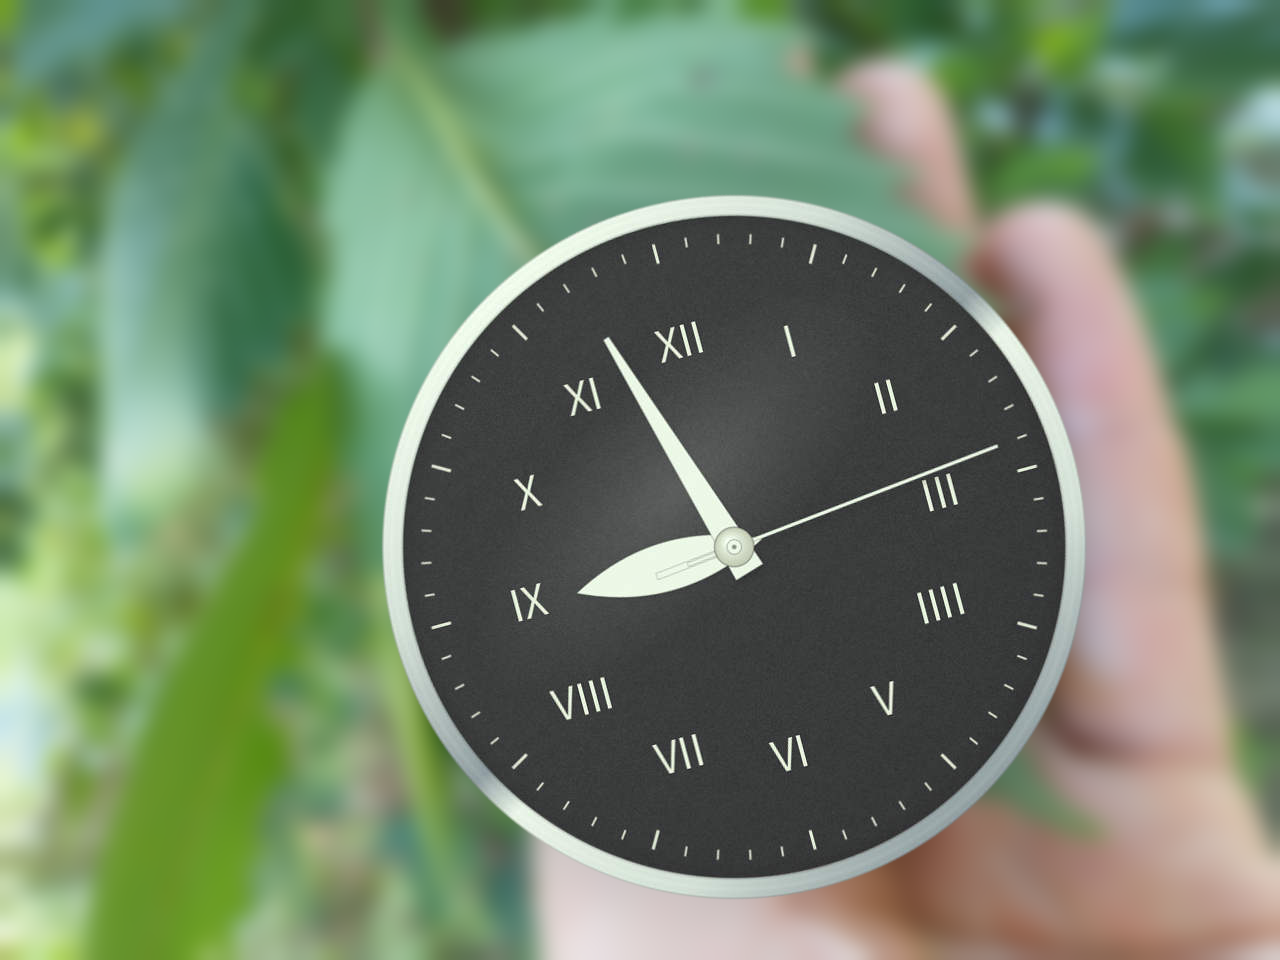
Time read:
8.57.14
